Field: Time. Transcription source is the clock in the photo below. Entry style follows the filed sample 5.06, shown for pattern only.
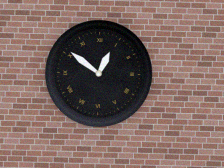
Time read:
12.51
